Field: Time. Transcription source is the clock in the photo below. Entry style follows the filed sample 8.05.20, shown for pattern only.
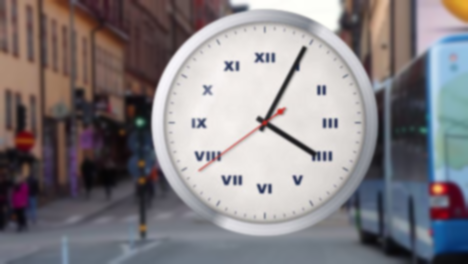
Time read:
4.04.39
